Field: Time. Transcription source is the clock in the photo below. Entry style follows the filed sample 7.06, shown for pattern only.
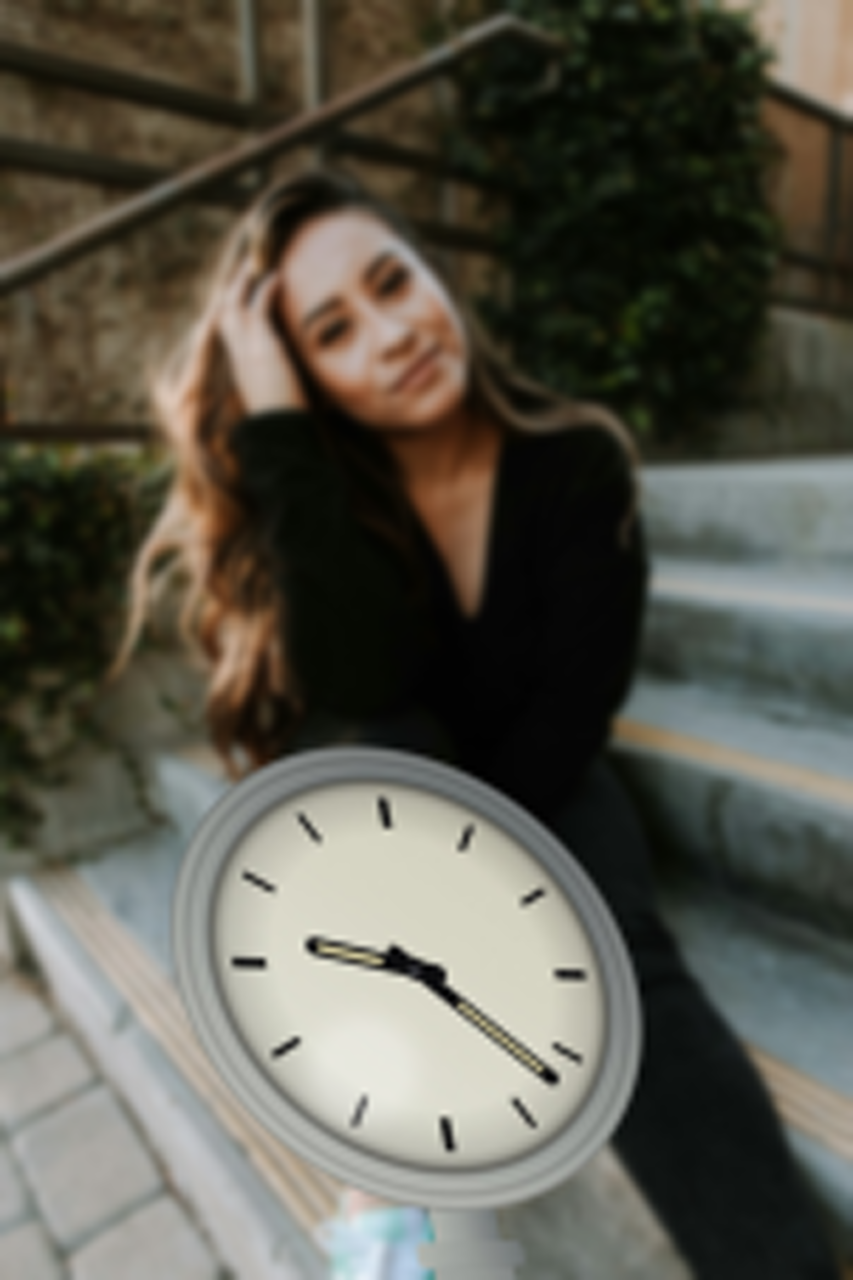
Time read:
9.22
